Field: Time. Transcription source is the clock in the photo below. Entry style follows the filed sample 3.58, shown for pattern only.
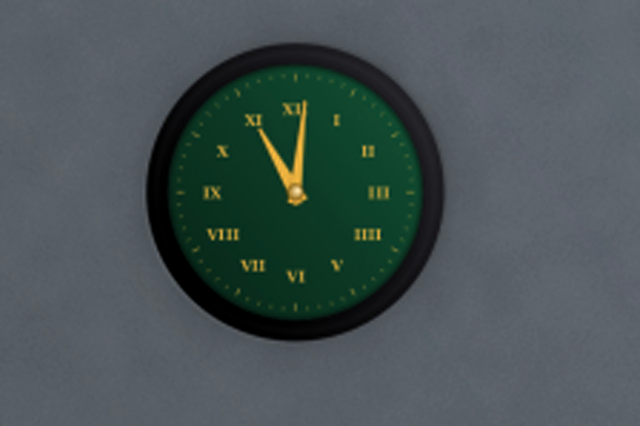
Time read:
11.01
